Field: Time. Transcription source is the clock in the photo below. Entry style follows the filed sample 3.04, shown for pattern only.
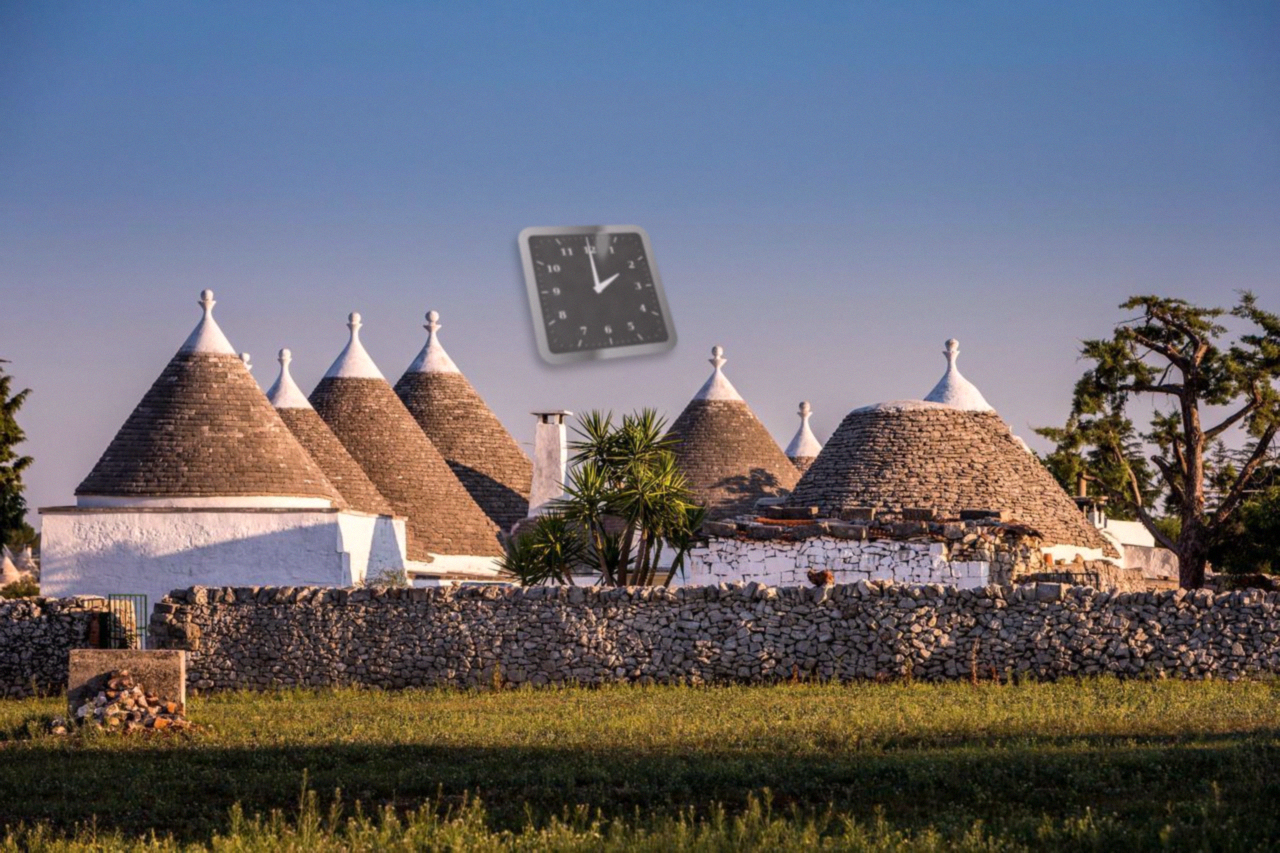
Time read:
2.00
